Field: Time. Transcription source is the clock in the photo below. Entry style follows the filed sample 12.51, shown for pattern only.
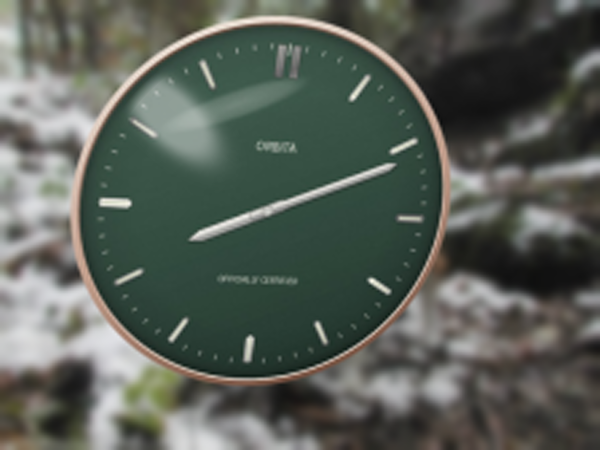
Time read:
8.11
